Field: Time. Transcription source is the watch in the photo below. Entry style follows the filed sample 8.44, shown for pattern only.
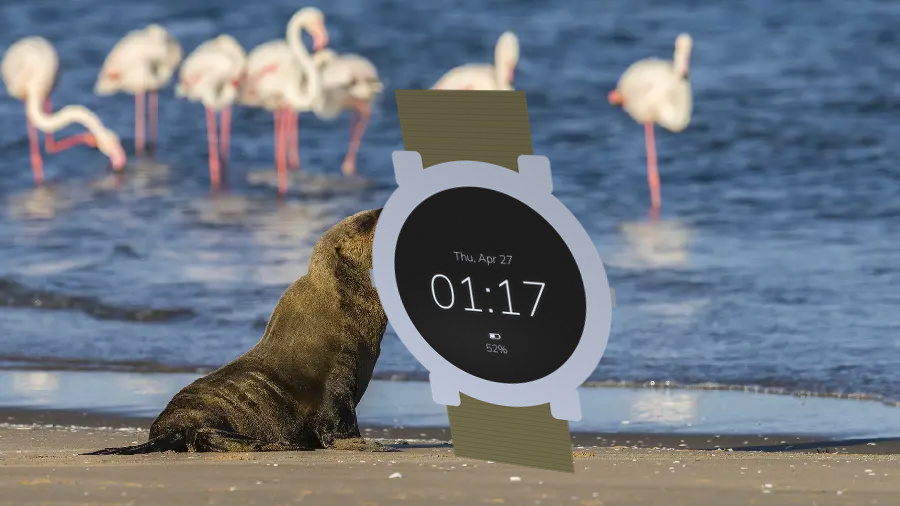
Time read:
1.17
